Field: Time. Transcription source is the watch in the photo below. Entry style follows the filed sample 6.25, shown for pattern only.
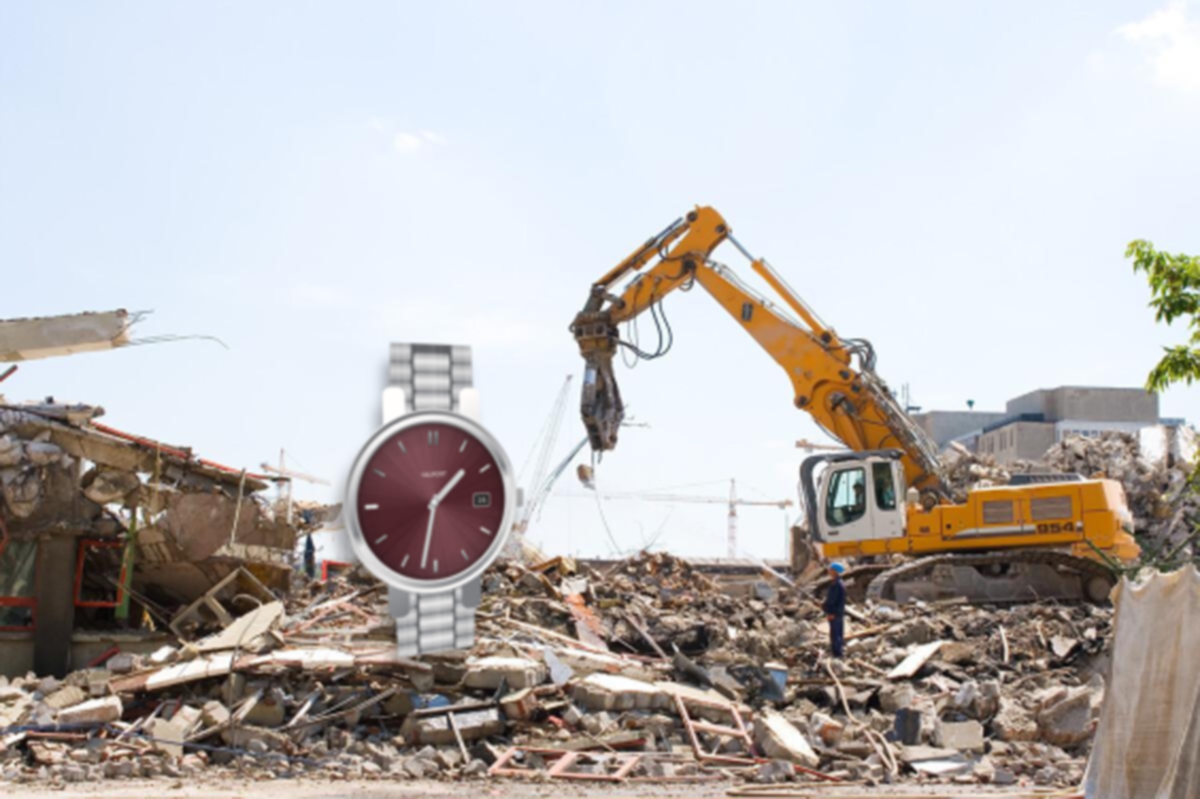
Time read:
1.32
